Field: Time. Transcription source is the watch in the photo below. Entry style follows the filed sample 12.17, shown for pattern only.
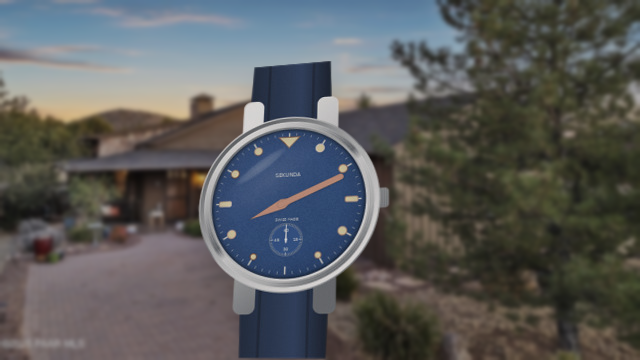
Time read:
8.11
